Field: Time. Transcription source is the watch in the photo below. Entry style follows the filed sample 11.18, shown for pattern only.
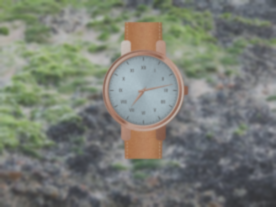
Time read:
7.13
